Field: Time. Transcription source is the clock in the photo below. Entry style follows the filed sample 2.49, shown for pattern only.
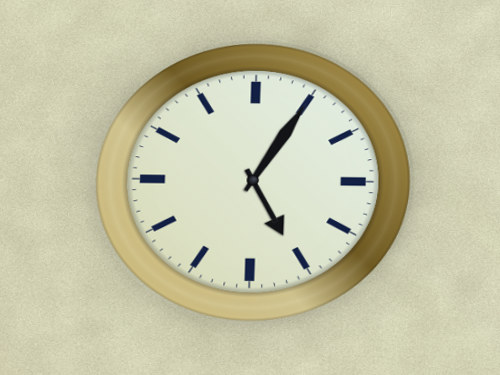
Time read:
5.05
